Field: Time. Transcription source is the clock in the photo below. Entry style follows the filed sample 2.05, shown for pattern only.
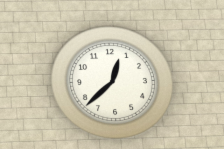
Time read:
12.38
